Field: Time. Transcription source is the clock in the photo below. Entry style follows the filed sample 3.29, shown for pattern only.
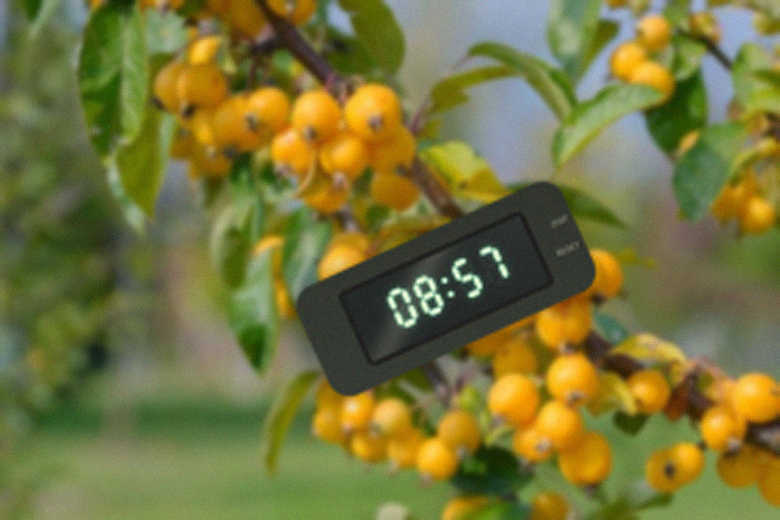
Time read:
8.57
